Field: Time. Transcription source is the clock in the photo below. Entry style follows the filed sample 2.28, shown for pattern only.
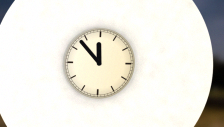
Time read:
11.53
